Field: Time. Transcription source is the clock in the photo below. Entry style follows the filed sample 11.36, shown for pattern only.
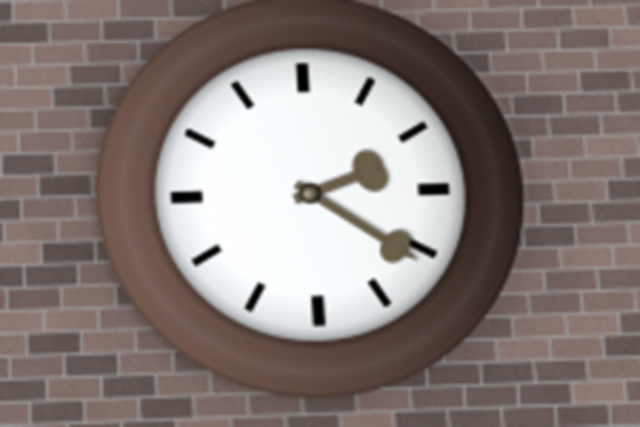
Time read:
2.21
